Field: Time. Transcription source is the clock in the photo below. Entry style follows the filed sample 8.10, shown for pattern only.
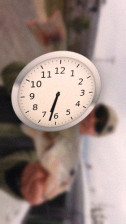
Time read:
6.32
